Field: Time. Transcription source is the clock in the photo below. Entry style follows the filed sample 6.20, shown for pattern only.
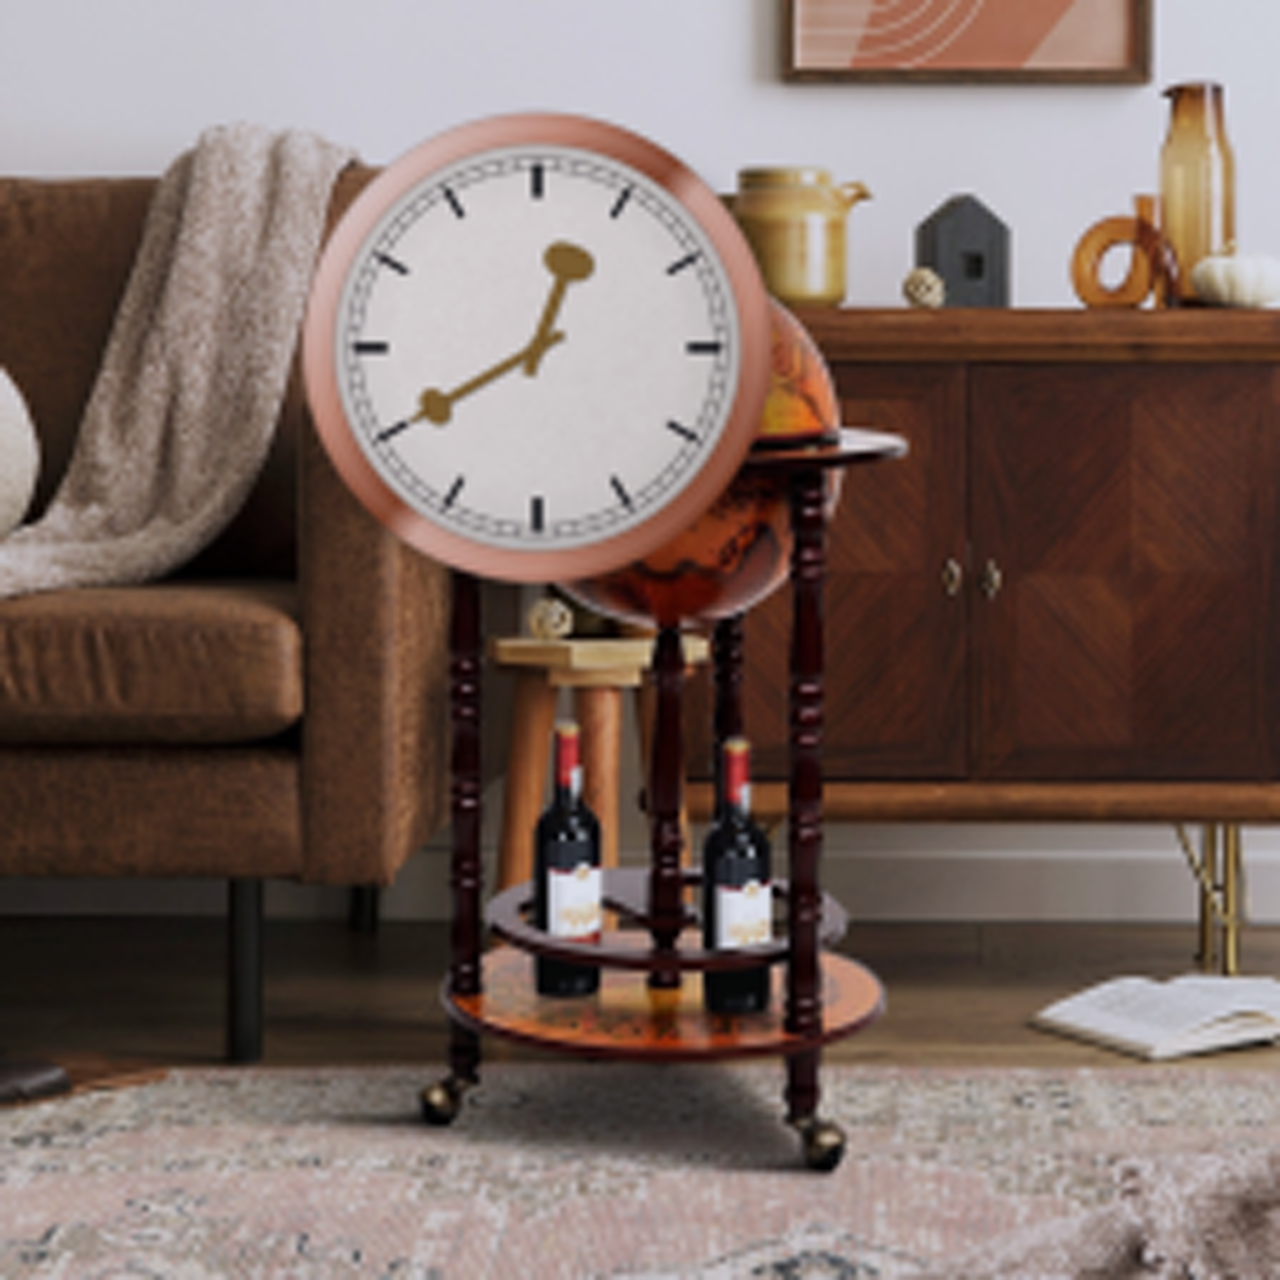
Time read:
12.40
